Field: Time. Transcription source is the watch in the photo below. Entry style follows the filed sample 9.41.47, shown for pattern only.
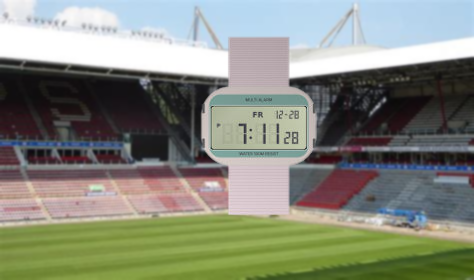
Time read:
7.11.28
